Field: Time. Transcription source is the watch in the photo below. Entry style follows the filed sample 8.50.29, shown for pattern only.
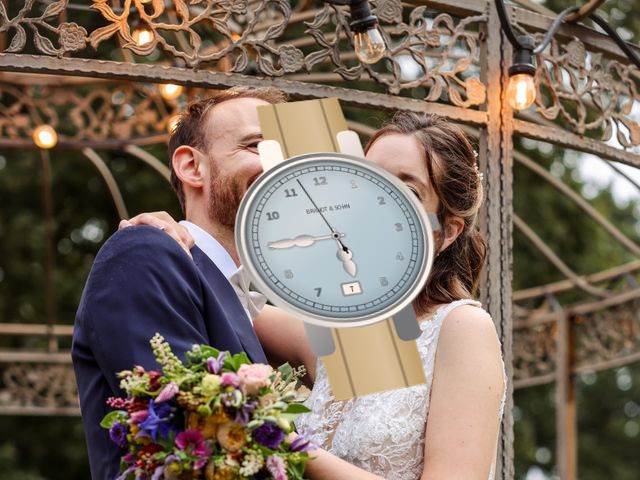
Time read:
5.44.57
